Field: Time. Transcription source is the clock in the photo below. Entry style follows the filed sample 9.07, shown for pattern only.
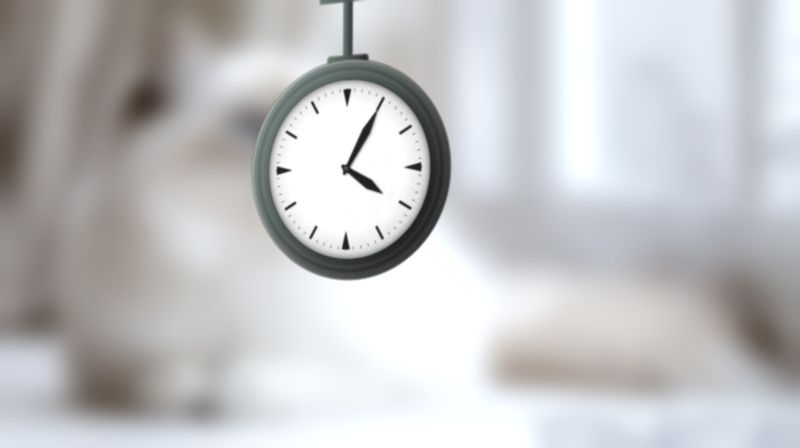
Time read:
4.05
